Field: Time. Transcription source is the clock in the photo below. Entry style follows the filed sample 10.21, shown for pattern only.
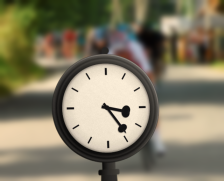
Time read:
3.24
